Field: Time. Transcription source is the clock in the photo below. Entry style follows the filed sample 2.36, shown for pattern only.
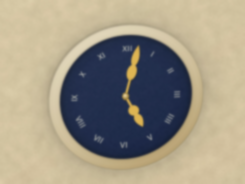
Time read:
5.02
